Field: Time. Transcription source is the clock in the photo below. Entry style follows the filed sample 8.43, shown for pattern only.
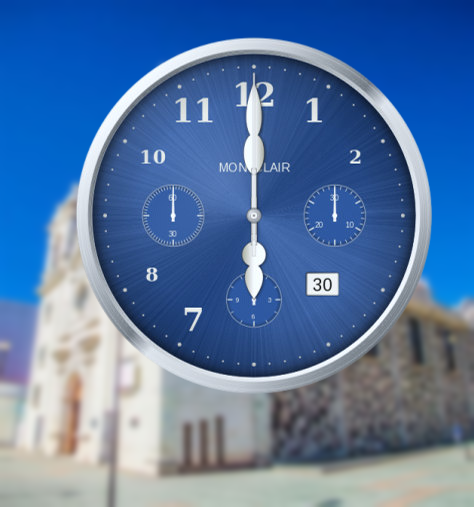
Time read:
6.00
